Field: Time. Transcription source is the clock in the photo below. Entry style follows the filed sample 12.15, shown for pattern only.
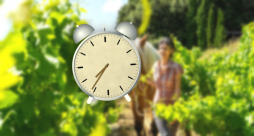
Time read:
7.36
